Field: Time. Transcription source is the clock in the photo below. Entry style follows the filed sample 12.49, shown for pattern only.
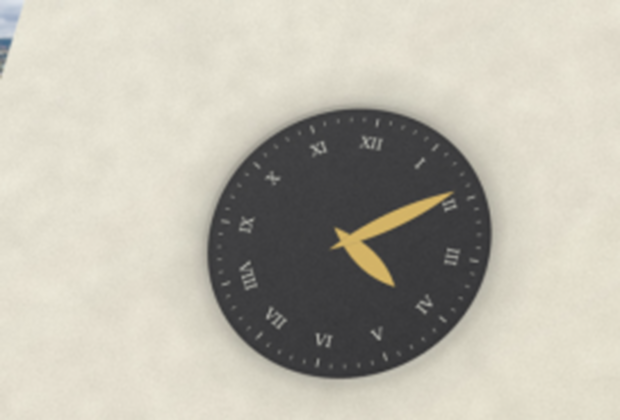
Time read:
4.09
